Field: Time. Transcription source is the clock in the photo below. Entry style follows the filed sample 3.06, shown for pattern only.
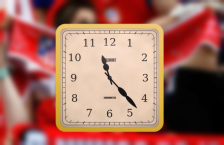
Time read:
11.23
